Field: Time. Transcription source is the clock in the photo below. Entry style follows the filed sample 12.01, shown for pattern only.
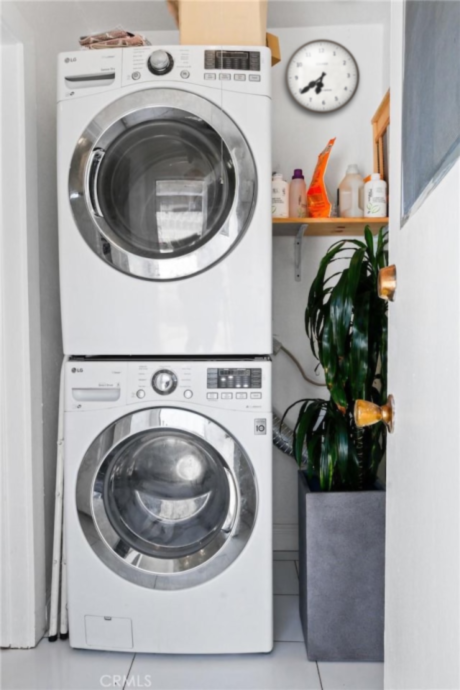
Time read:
6.39
